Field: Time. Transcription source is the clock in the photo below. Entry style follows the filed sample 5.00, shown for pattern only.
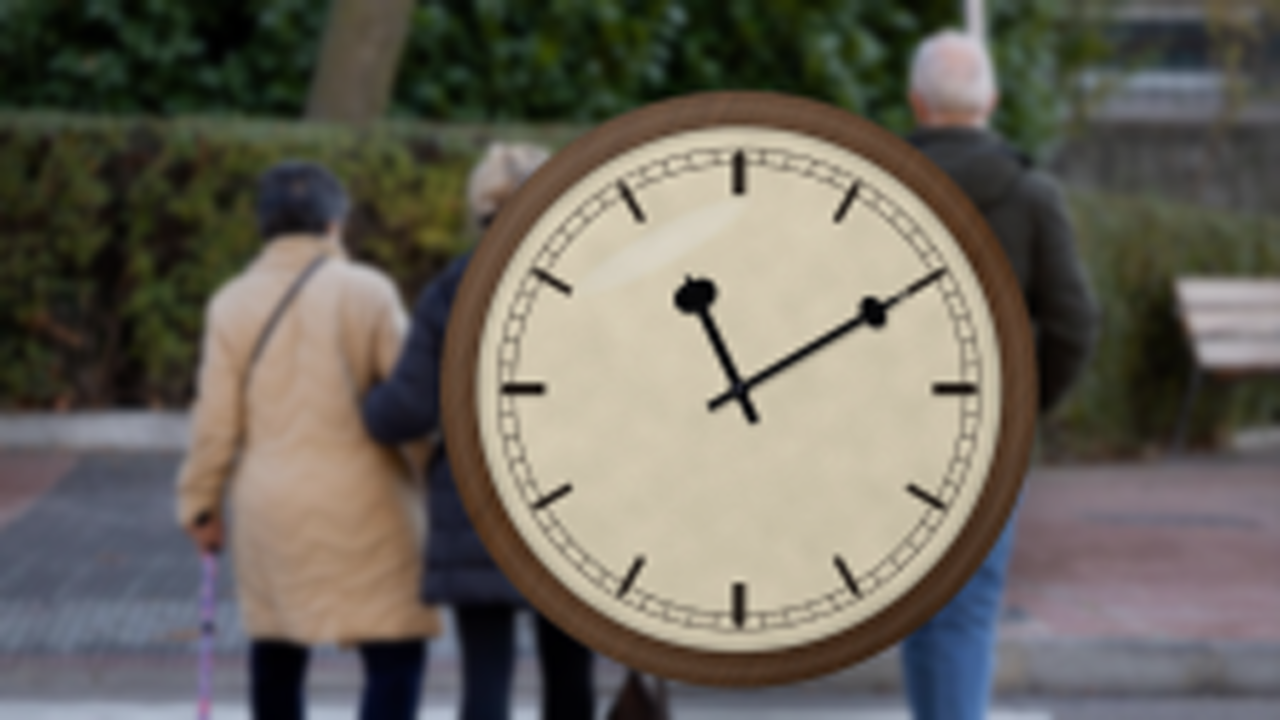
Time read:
11.10
